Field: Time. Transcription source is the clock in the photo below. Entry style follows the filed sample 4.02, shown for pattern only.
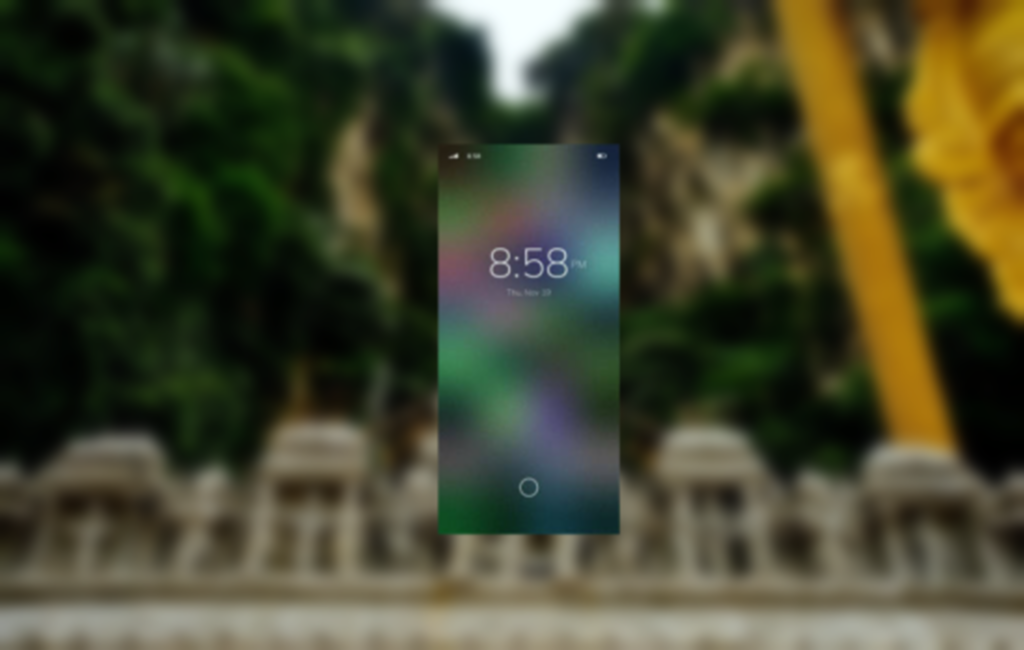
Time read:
8.58
